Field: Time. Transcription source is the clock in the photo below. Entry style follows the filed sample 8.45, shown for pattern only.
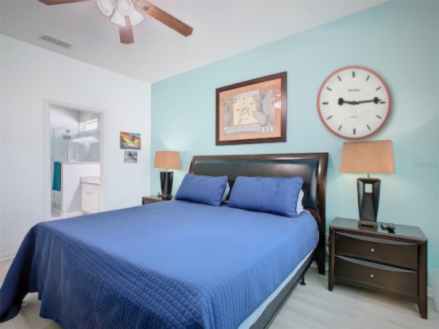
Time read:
9.14
